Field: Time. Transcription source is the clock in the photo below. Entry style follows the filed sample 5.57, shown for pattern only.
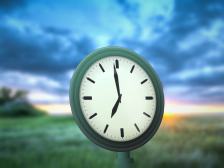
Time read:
6.59
